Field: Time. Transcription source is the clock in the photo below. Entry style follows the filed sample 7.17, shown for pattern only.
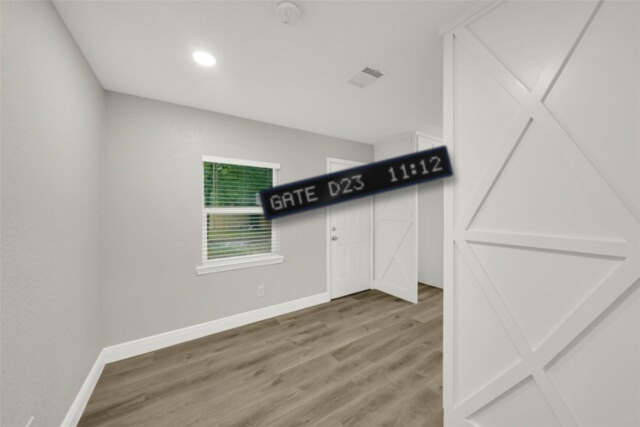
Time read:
11.12
